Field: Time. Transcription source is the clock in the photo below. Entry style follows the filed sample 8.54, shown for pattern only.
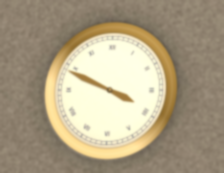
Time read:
3.49
